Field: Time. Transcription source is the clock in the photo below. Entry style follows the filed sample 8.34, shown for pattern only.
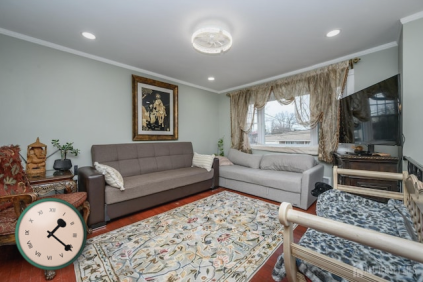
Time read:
1.21
